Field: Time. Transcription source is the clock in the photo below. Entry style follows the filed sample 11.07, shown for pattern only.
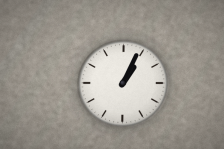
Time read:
1.04
